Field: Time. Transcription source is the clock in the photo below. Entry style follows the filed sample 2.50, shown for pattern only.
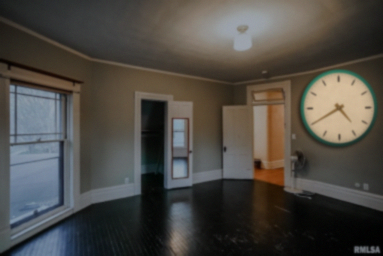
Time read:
4.40
